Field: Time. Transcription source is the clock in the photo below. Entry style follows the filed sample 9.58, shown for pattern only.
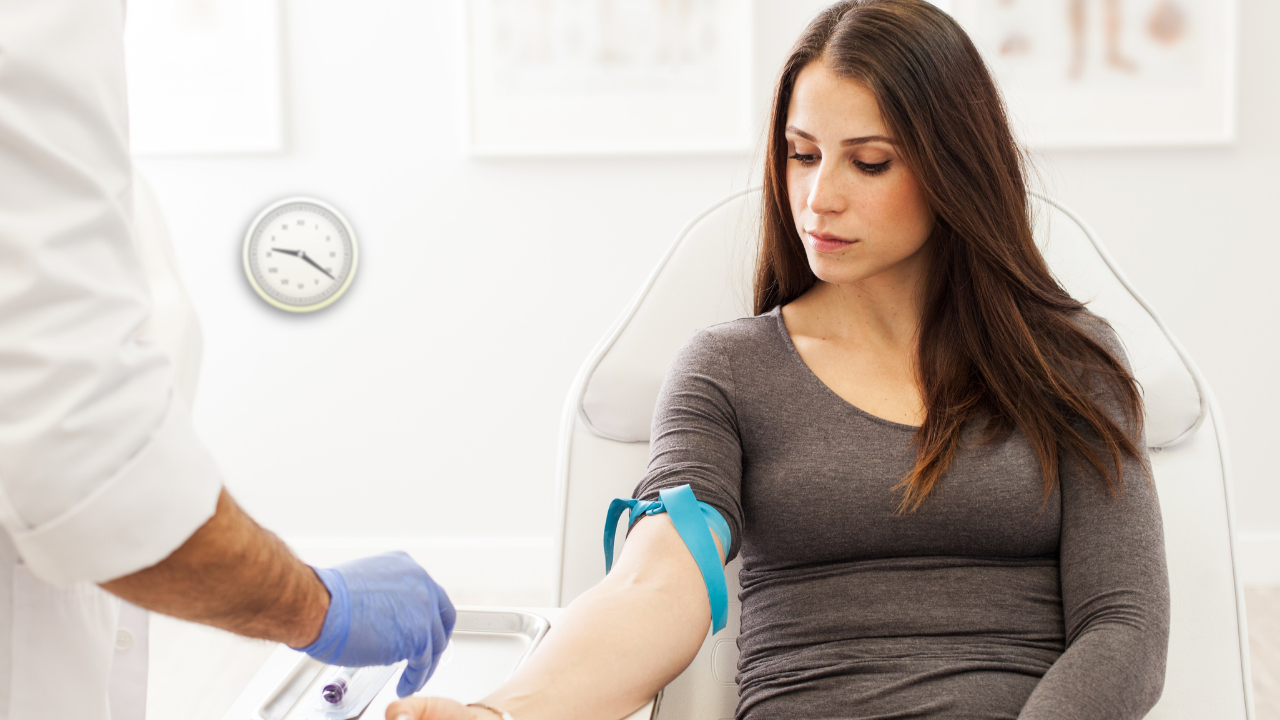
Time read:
9.21
